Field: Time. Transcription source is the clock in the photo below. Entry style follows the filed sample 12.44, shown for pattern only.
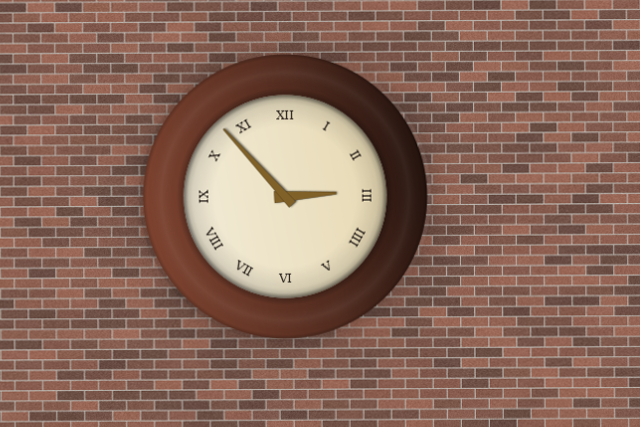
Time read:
2.53
